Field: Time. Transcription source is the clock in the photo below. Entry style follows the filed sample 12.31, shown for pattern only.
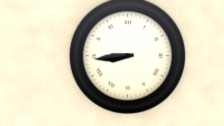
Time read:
8.44
